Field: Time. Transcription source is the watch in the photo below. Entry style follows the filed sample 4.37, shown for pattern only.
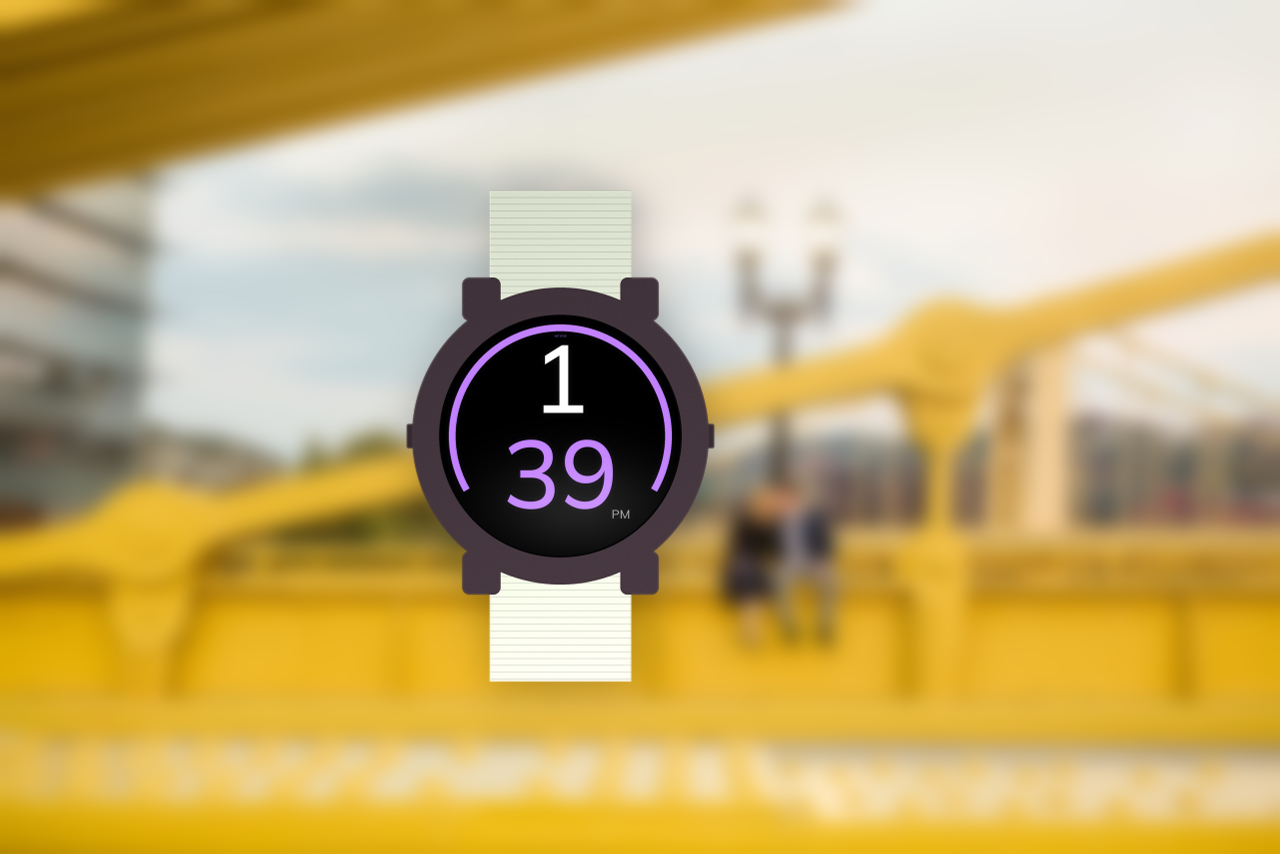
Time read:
1.39
